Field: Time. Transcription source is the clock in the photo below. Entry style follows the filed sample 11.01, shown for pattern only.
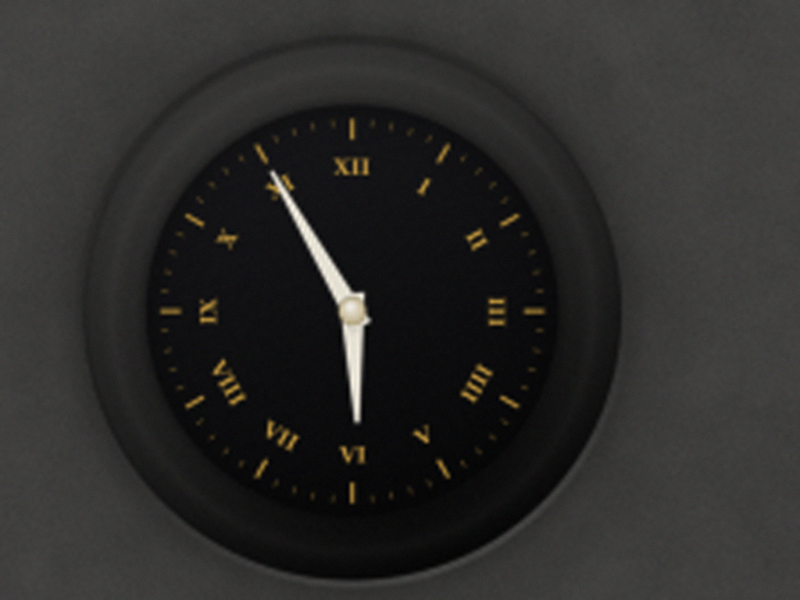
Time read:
5.55
